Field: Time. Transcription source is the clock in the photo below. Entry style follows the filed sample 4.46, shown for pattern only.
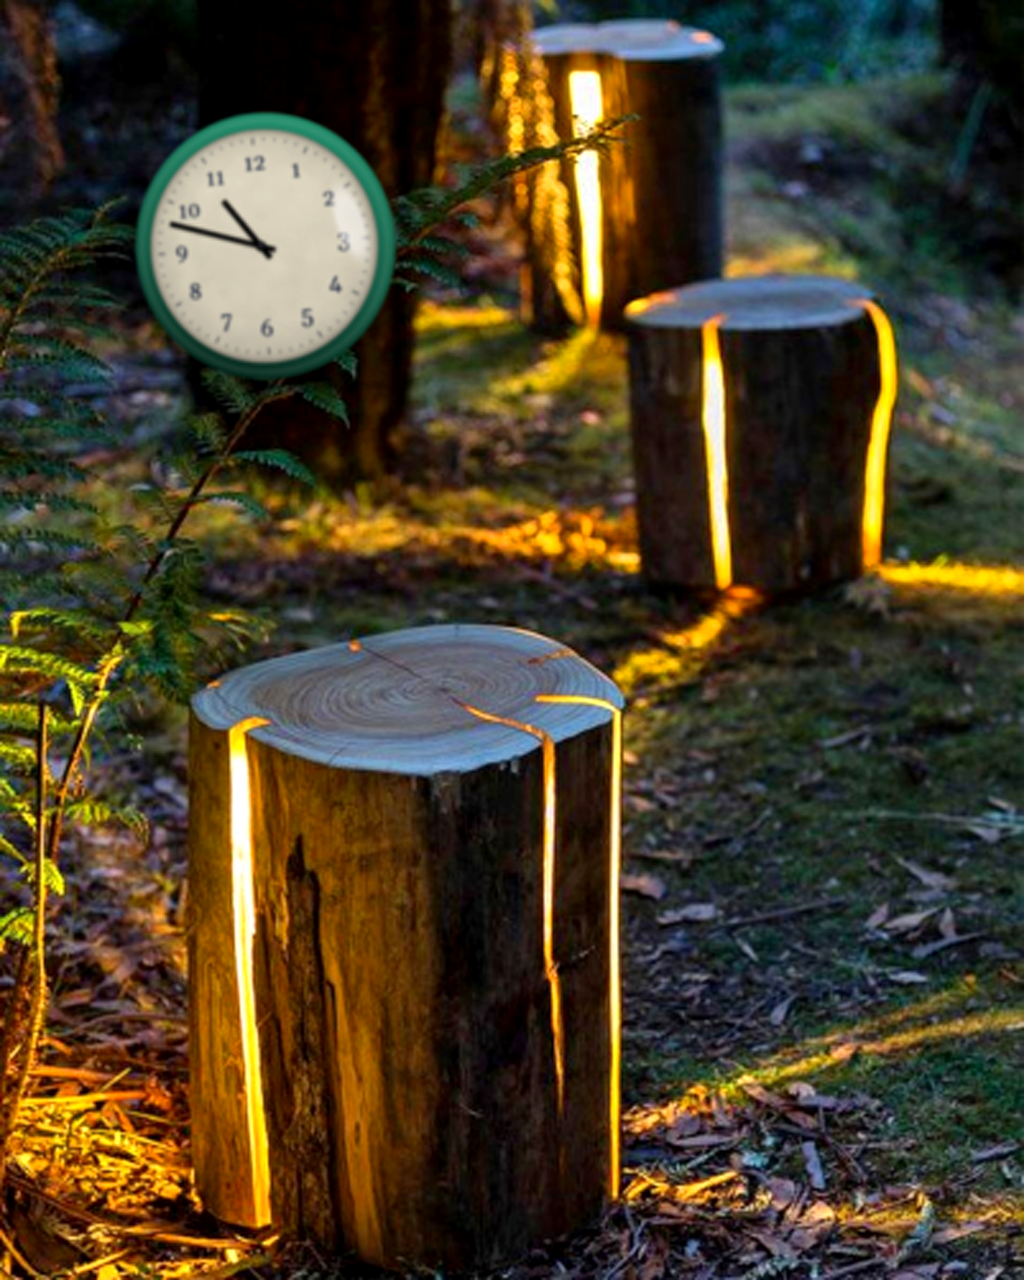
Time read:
10.48
